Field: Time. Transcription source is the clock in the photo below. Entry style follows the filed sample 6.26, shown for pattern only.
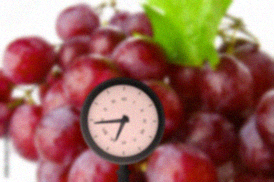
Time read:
6.44
